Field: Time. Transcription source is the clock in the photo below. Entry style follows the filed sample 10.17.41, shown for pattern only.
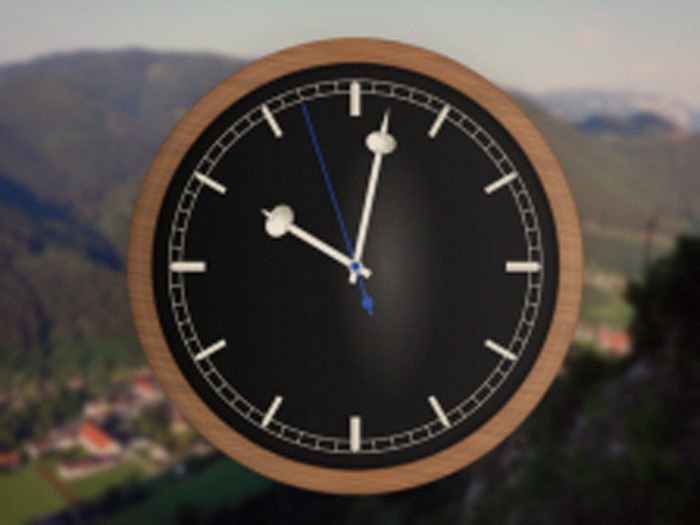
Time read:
10.01.57
